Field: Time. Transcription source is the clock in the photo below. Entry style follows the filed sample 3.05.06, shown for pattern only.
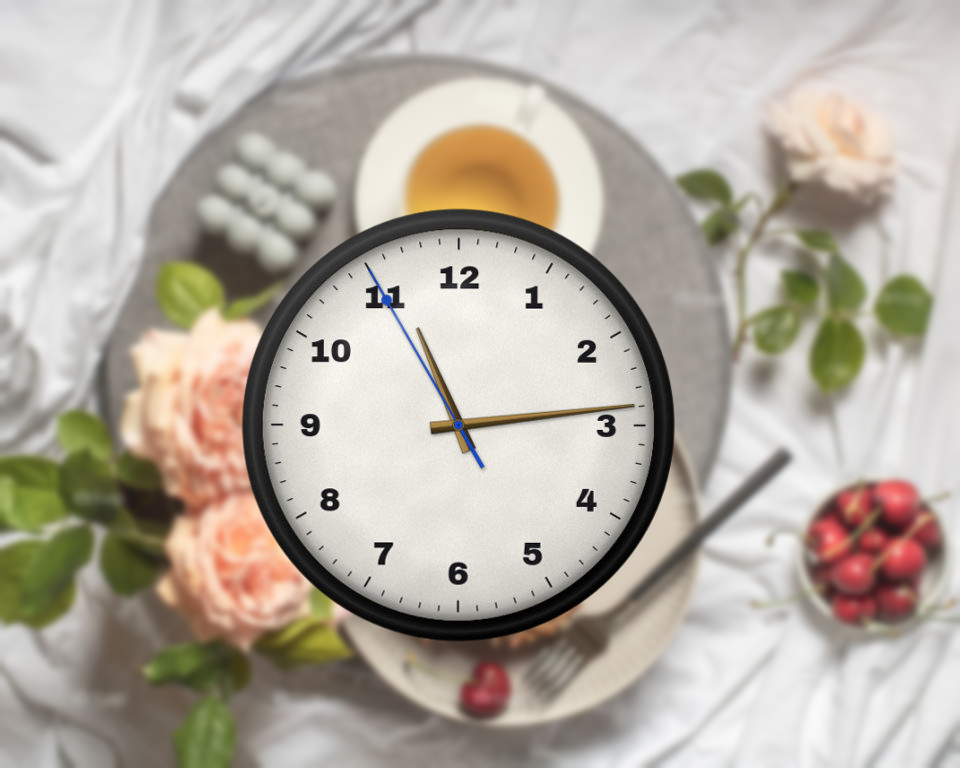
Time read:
11.13.55
